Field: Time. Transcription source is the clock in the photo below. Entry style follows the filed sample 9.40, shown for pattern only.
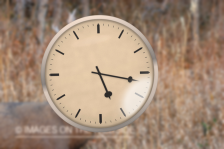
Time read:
5.17
